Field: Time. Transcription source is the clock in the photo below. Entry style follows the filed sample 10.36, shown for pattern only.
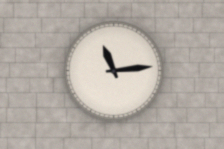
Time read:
11.14
